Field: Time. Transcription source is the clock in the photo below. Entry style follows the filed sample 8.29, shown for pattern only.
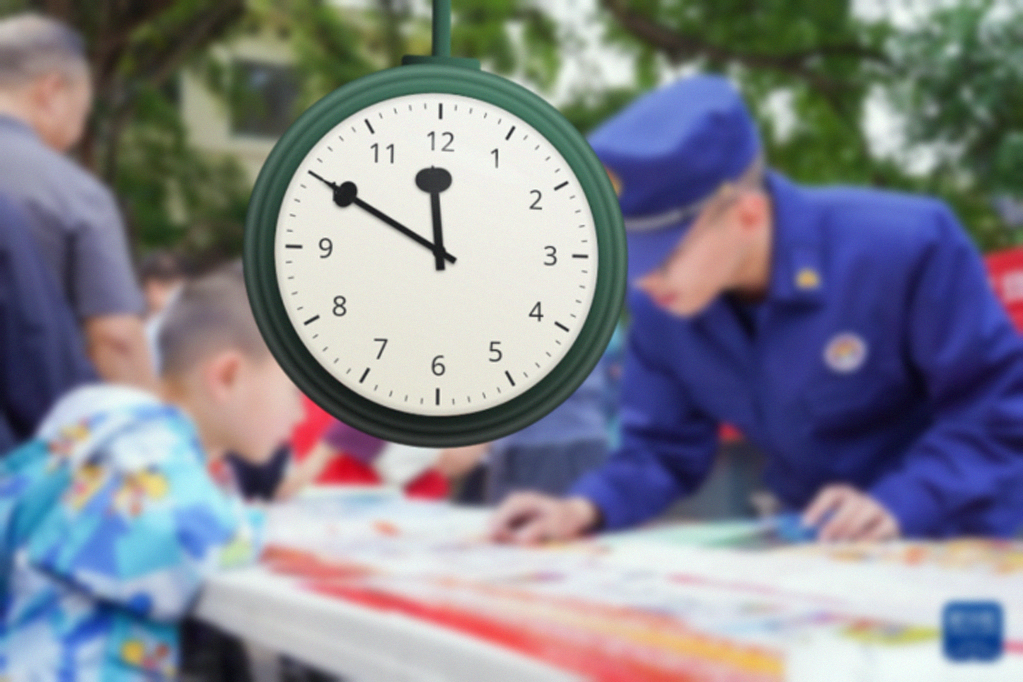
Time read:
11.50
